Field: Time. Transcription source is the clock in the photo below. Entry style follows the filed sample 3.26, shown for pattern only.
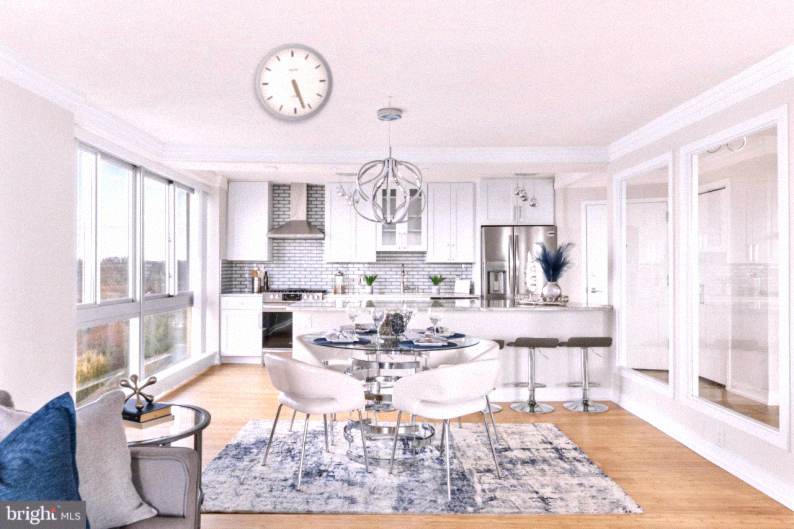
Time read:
5.27
